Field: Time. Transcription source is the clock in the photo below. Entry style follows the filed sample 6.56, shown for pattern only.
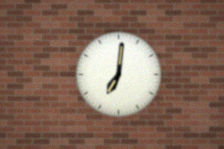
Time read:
7.01
